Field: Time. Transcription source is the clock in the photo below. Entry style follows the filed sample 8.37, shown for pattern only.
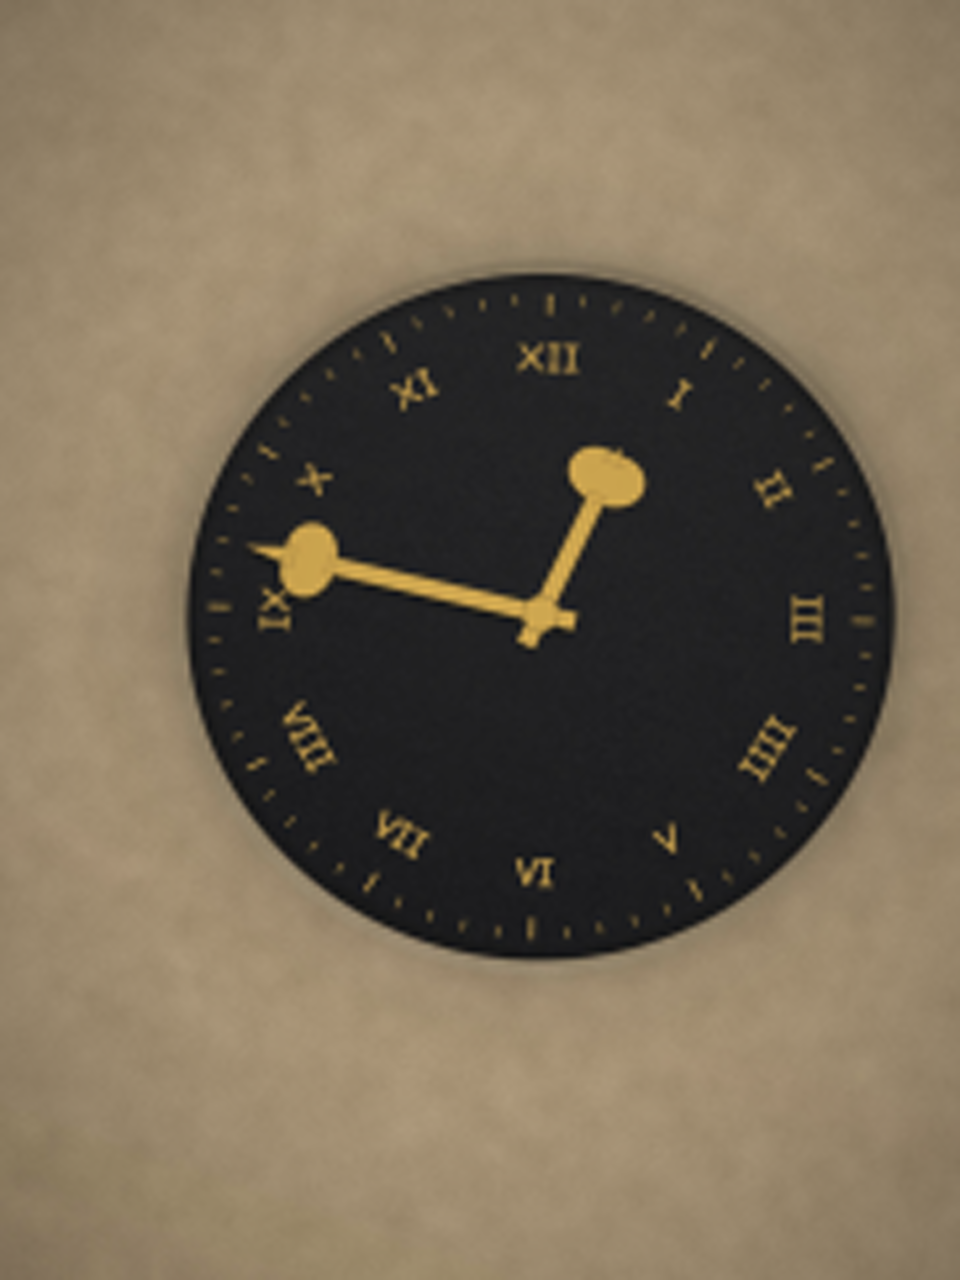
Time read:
12.47
